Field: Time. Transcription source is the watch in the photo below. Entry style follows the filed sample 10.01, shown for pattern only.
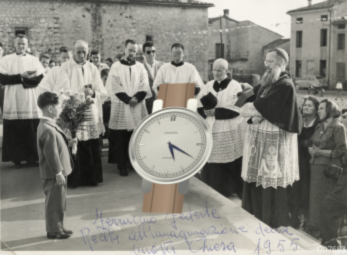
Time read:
5.20
